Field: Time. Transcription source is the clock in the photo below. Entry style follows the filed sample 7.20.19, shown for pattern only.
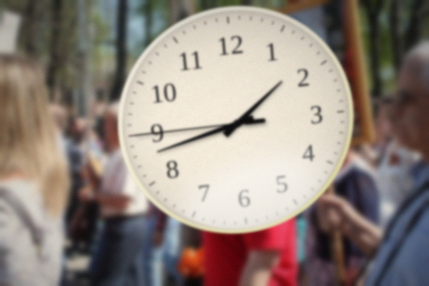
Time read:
1.42.45
